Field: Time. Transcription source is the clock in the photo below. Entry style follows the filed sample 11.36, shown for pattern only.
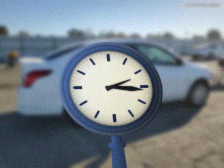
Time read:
2.16
